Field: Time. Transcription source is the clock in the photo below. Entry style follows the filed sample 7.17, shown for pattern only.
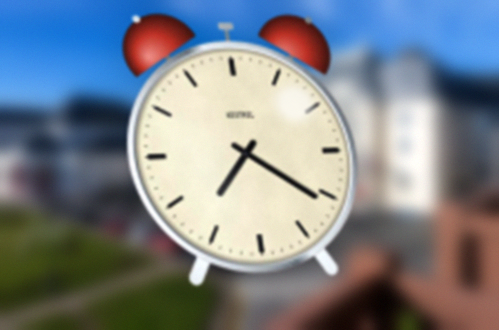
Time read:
7.21
